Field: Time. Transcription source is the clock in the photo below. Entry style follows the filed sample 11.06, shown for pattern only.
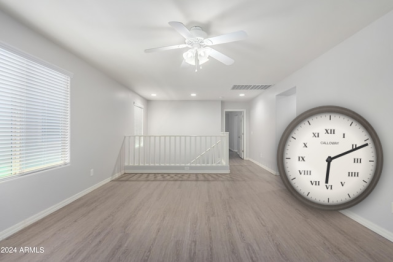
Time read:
6.11
